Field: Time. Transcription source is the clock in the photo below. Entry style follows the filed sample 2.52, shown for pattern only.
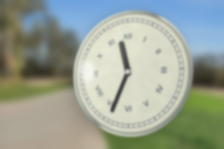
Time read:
11.34
